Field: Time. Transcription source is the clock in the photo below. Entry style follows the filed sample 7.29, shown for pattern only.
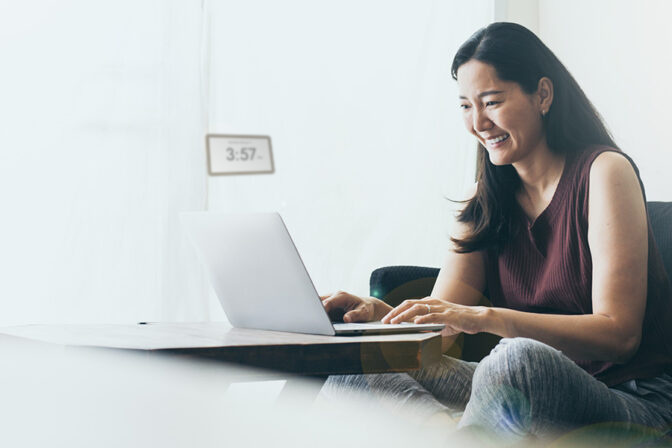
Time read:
3.57
